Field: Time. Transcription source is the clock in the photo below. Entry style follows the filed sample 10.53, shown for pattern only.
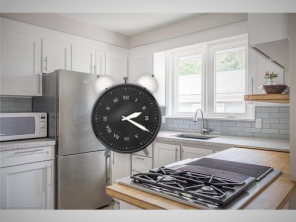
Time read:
2.20
